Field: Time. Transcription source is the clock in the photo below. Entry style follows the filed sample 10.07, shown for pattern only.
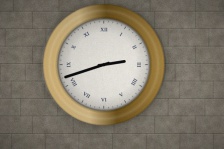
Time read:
2.42
